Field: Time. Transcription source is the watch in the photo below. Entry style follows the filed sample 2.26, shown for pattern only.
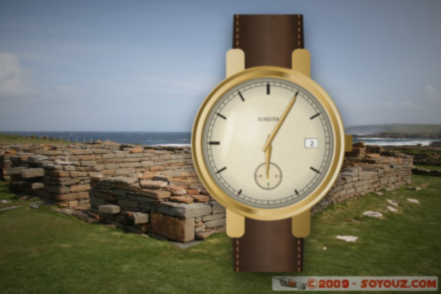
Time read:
6.05
